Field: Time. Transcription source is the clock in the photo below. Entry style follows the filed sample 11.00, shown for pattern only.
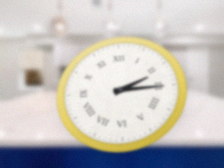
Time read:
2.15
